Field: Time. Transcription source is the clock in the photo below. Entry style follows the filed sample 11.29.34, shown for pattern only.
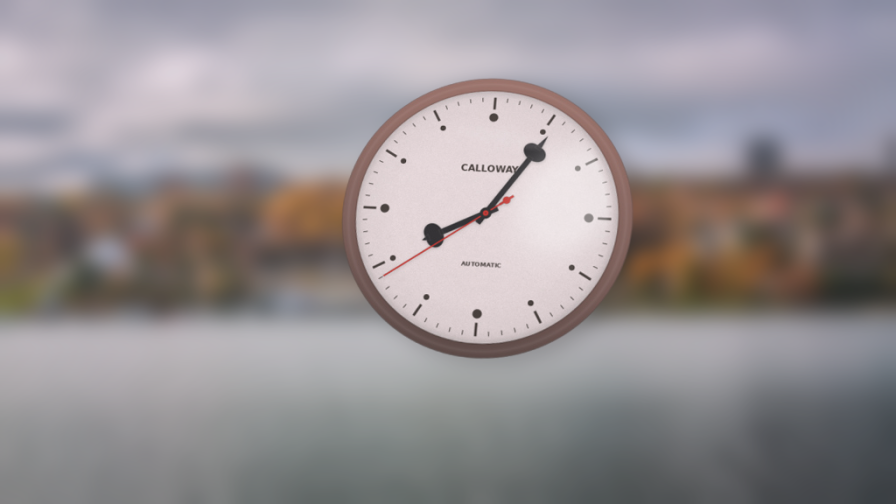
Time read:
8.05.39
